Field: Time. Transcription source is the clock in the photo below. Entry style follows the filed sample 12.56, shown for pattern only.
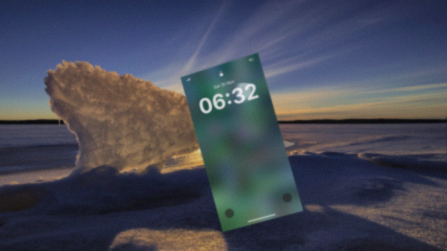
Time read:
6.32
